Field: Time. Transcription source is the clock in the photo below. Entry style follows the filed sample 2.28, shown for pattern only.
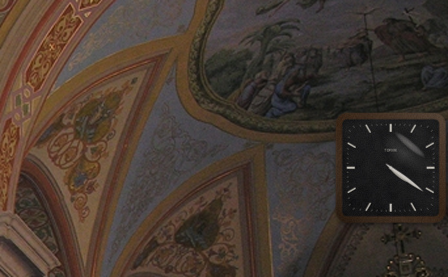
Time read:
4.21
